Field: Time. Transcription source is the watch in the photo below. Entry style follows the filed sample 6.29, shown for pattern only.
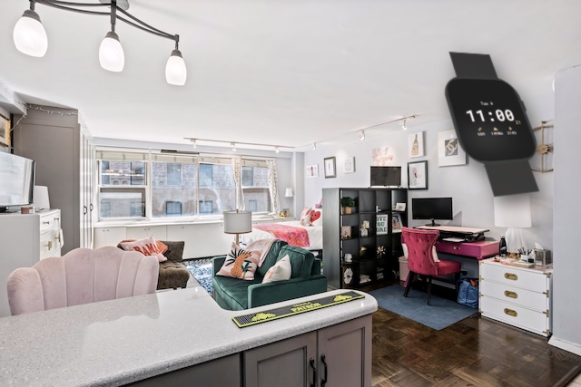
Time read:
11.00
